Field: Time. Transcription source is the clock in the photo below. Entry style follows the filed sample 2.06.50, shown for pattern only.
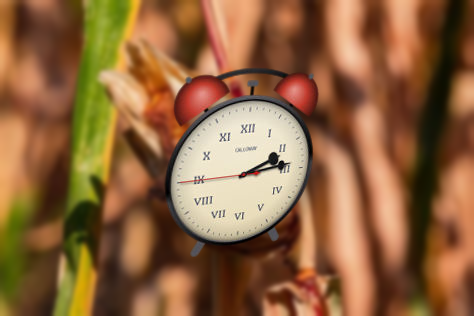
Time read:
2.13.45
